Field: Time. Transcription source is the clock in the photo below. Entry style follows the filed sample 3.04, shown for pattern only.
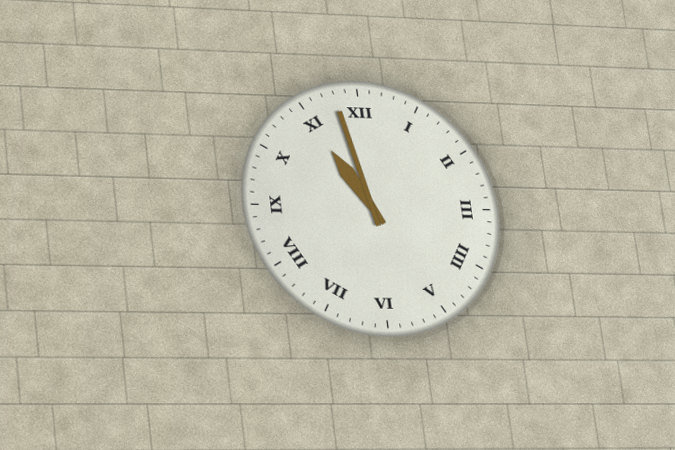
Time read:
10.58
